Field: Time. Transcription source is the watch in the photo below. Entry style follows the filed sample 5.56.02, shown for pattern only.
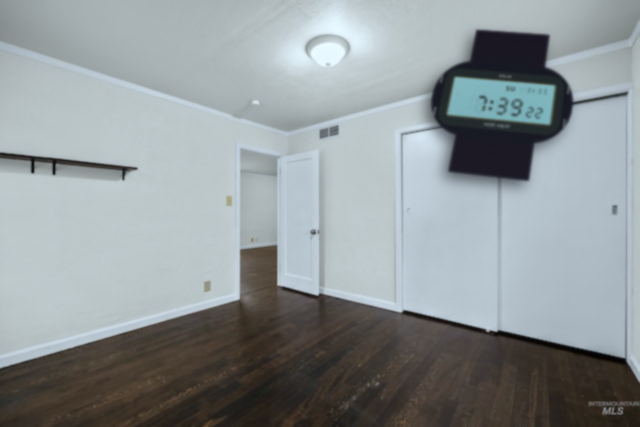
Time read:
7.39.22
